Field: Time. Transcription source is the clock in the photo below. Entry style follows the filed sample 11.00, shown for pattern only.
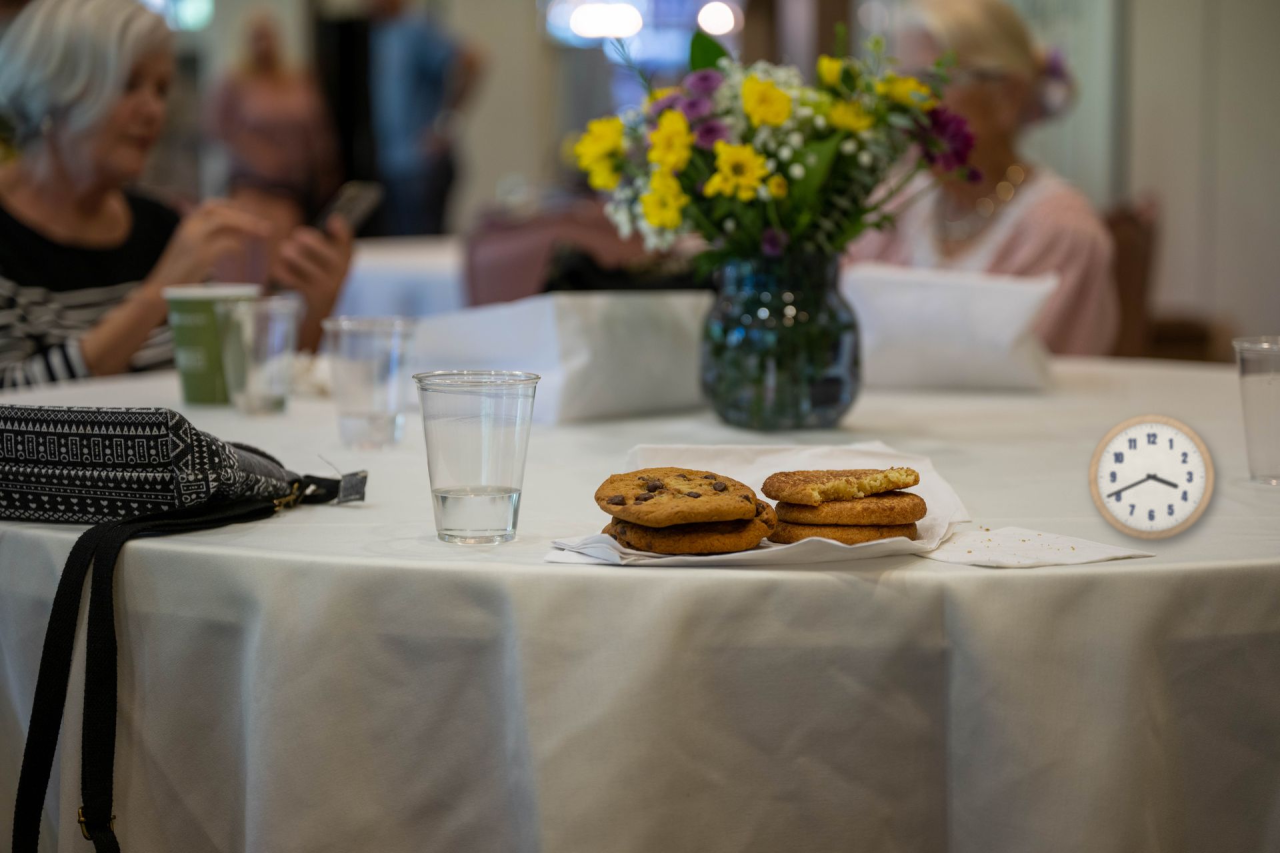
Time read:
3.41
